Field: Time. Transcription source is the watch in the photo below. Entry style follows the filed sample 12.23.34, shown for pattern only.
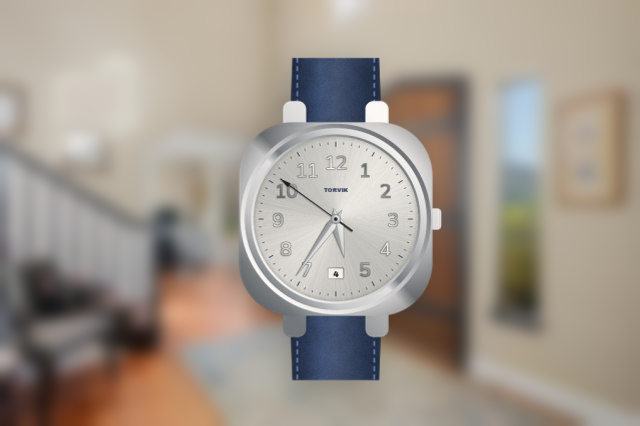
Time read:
5.35.51
